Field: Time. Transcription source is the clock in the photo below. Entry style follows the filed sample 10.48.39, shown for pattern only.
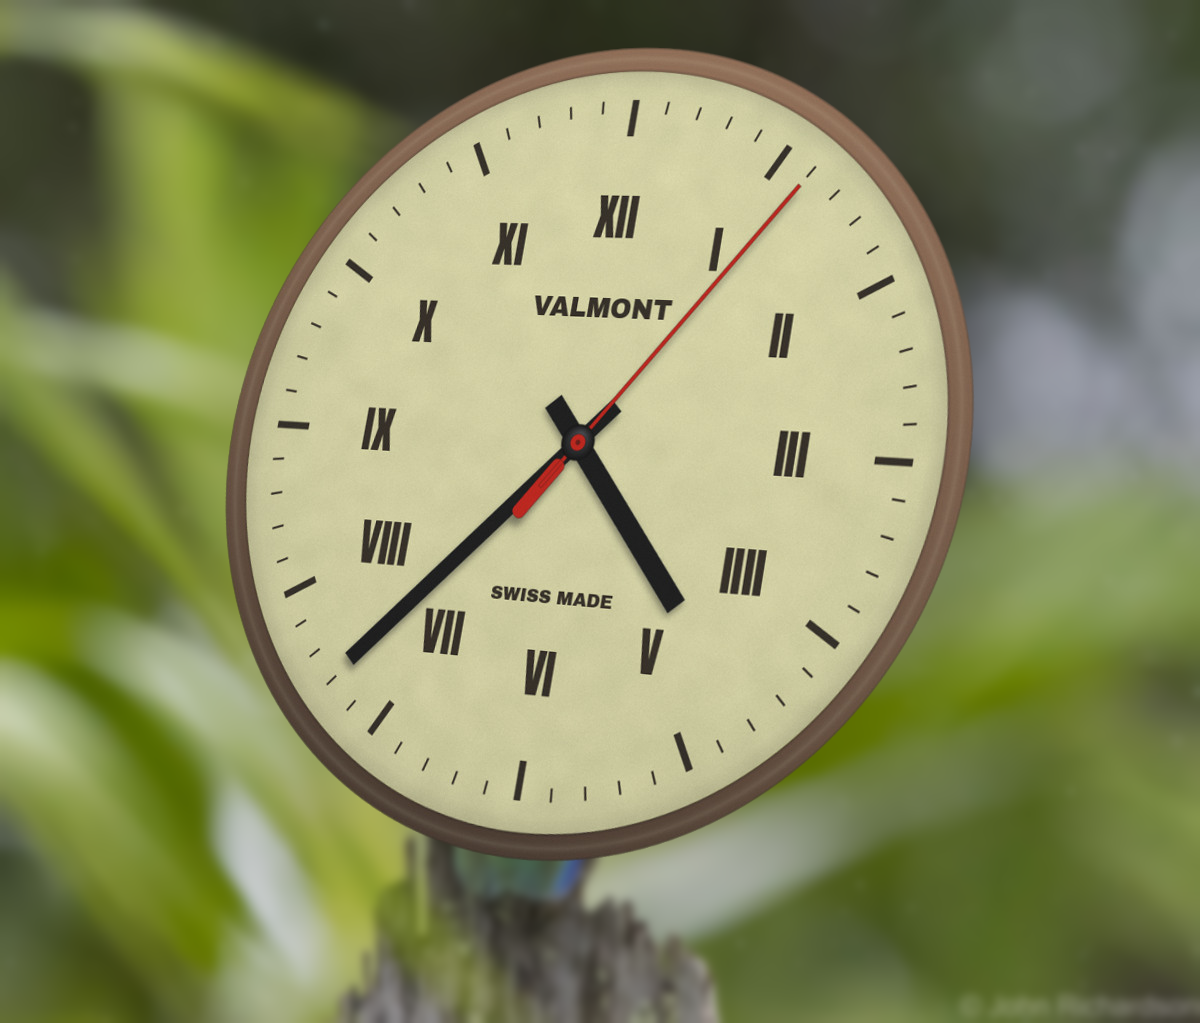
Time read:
4.37.06
